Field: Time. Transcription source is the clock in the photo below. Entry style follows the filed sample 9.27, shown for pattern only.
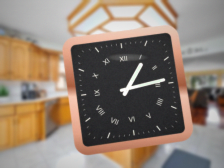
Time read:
1.14
